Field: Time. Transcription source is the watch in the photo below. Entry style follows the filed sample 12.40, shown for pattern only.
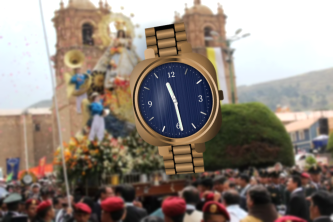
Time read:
11.29
